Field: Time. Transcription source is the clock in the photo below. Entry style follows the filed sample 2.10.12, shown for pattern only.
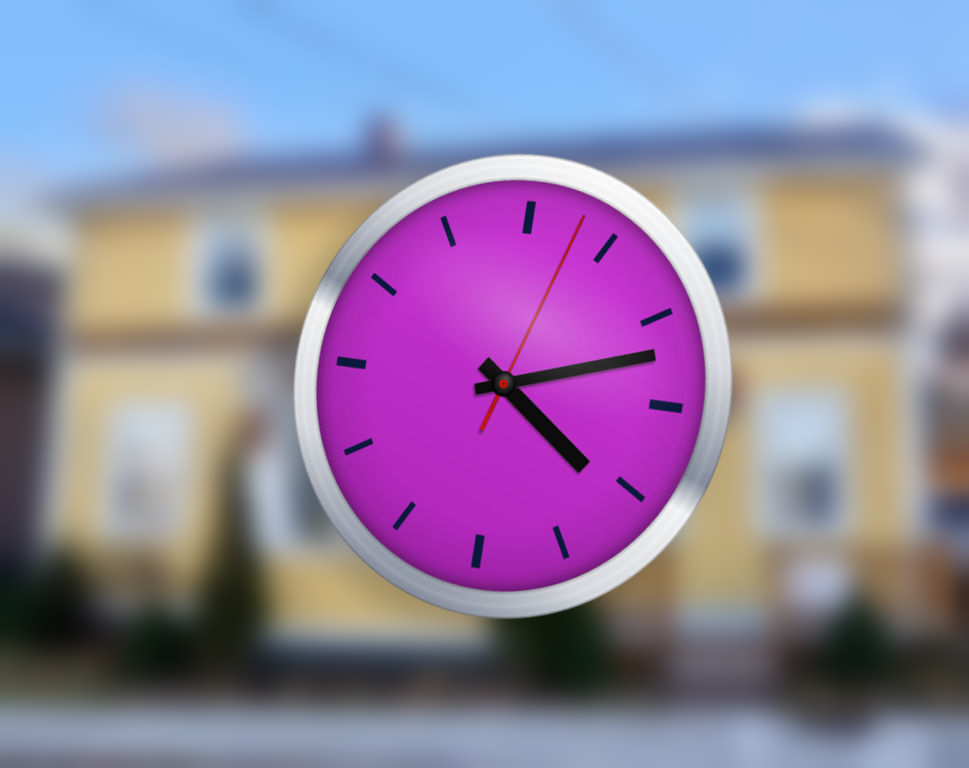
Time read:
4.12.03
